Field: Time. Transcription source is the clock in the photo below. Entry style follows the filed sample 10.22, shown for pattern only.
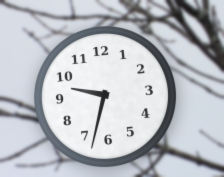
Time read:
9.33
